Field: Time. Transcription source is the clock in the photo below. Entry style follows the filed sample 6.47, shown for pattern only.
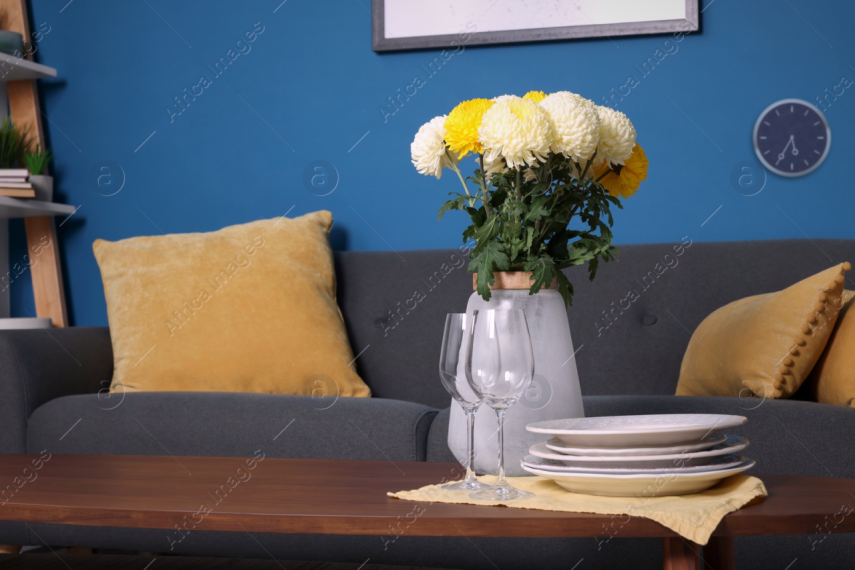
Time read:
5.35
